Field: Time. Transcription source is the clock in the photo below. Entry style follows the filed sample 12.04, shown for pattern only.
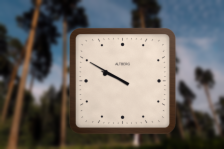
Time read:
9.50
